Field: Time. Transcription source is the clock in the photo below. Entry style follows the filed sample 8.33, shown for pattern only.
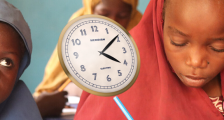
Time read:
4.09
